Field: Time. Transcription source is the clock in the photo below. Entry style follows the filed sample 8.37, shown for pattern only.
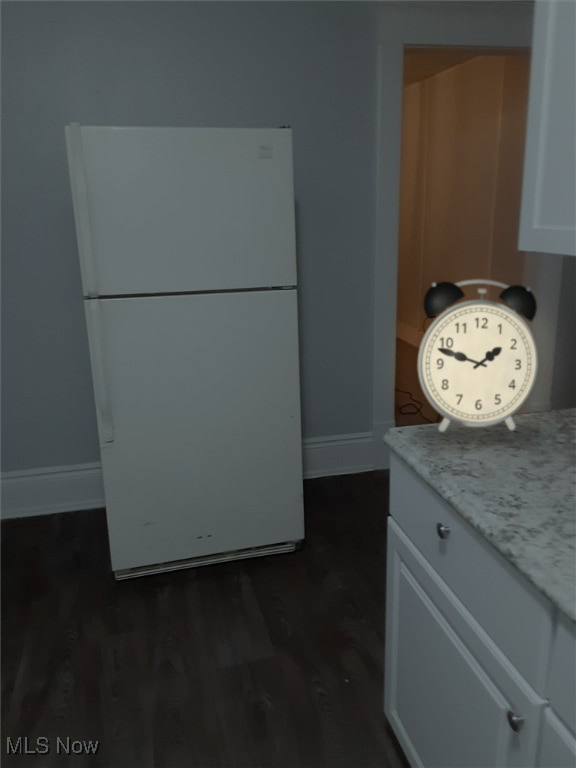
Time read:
1.48
